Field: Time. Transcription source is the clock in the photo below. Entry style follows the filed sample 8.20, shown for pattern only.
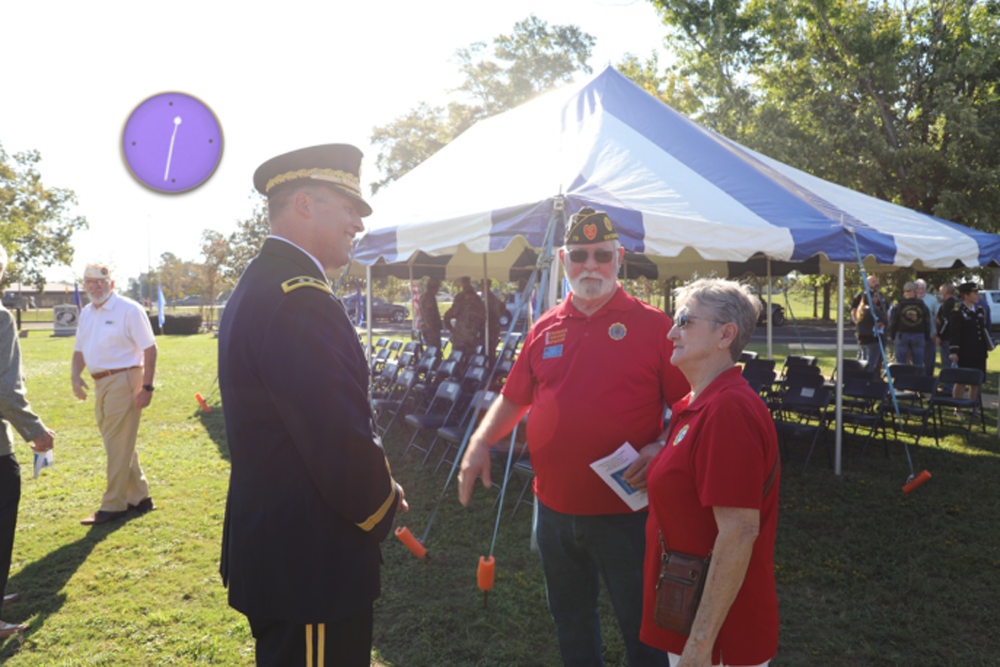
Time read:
12.32
